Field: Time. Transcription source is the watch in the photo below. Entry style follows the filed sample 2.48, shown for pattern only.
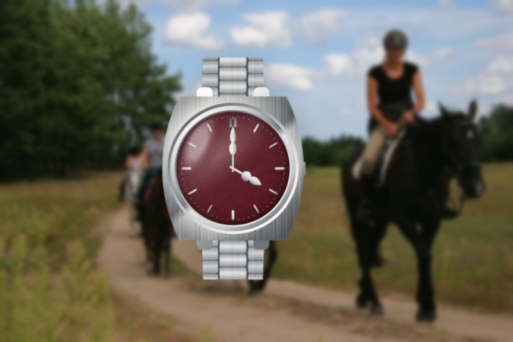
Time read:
4.00
